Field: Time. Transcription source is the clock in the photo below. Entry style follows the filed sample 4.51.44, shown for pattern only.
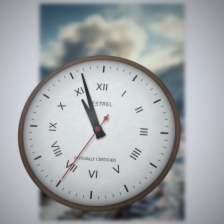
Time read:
10.56.35
